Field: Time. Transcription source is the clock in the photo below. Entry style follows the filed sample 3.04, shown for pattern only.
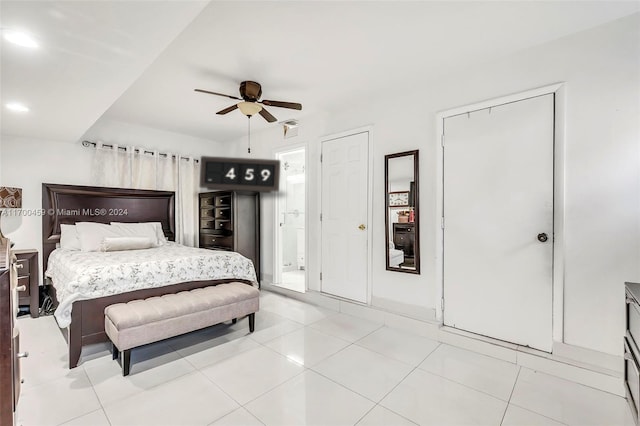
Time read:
4.59
